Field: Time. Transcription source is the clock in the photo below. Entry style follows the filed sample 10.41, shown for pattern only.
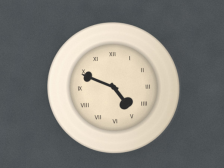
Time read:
4.49
